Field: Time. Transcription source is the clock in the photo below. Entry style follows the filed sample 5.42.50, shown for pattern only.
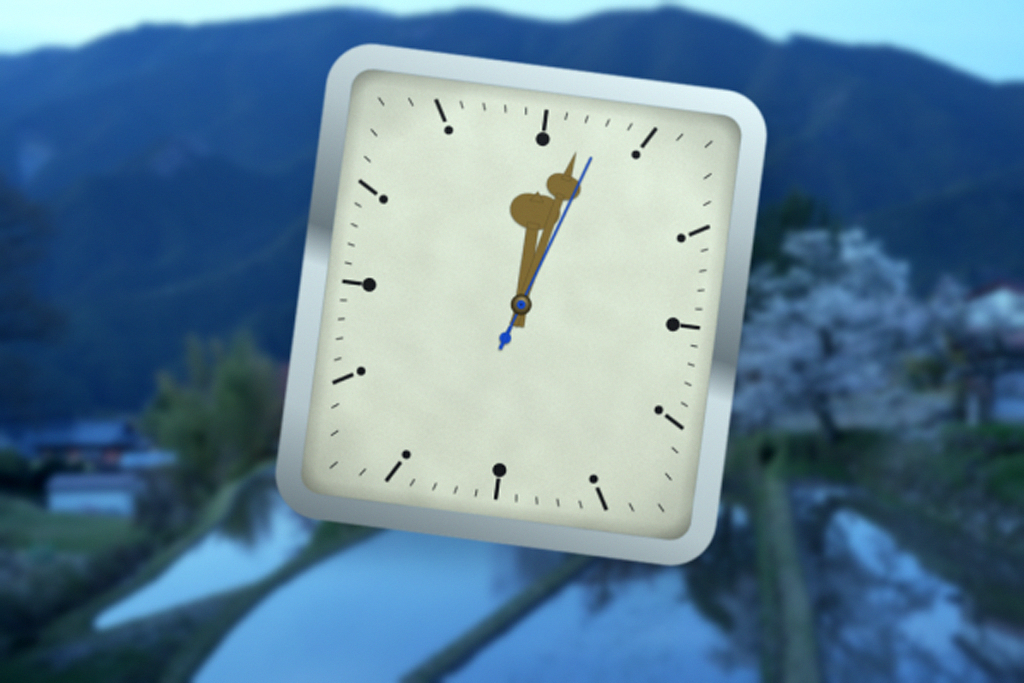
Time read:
12.02.03
